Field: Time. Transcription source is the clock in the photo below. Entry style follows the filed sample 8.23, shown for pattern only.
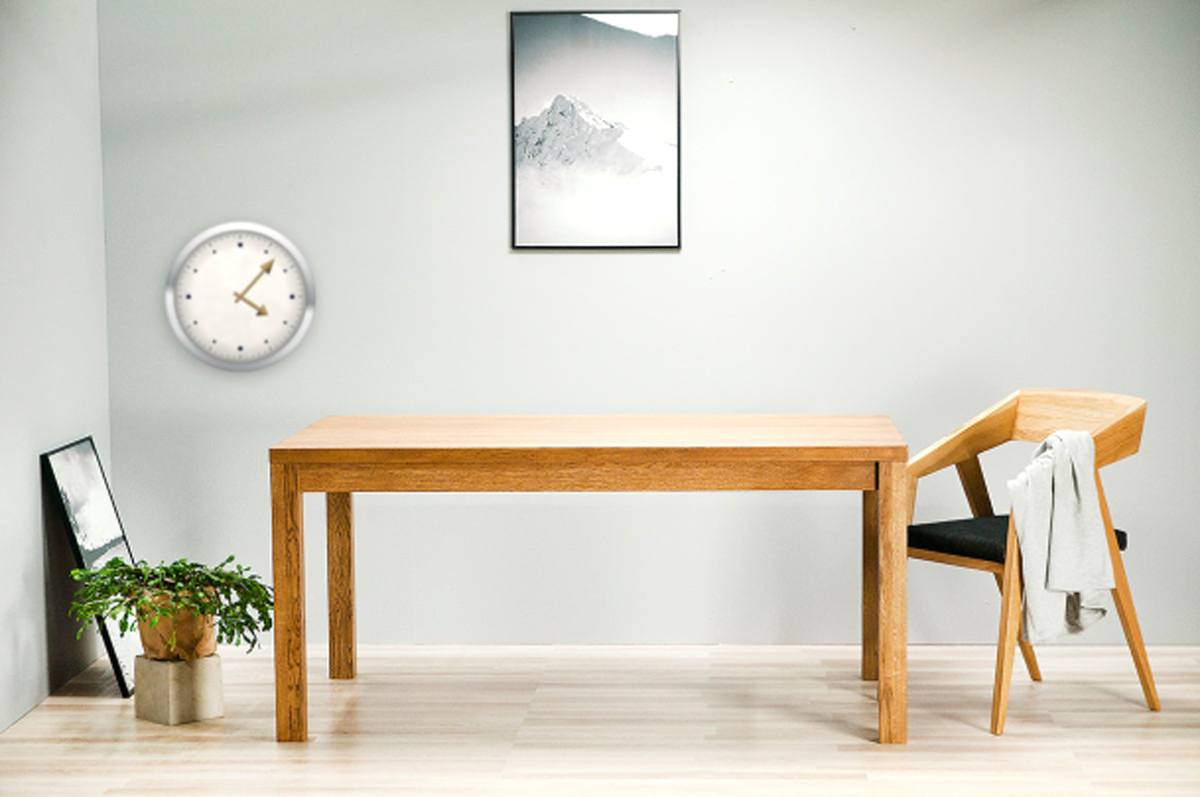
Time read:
4.07
